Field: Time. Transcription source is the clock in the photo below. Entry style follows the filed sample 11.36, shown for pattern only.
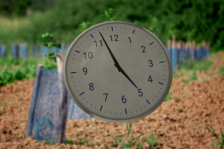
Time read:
4.57
